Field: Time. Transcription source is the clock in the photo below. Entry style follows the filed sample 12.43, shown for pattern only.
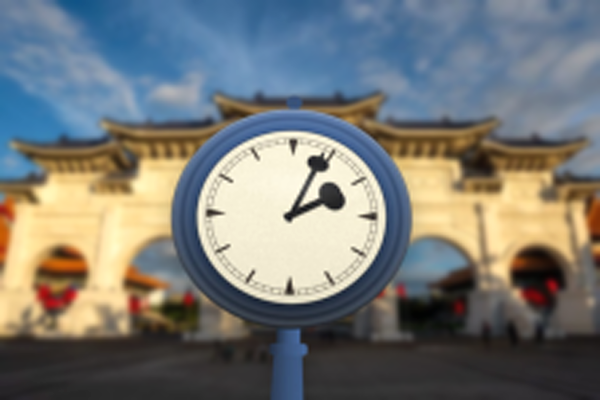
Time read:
2.04
